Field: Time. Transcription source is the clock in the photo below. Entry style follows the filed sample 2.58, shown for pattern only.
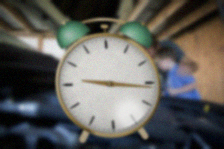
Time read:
9.16
